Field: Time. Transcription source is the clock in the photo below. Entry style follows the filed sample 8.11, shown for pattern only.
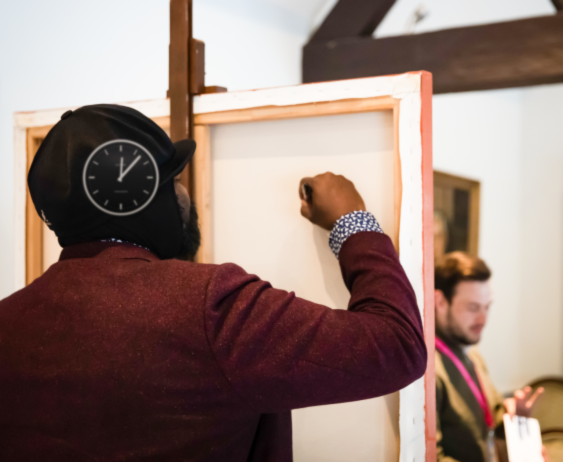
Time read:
12.07
